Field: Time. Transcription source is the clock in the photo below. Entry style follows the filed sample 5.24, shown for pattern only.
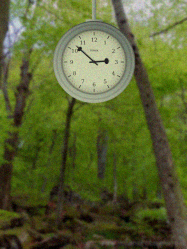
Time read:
2.52
